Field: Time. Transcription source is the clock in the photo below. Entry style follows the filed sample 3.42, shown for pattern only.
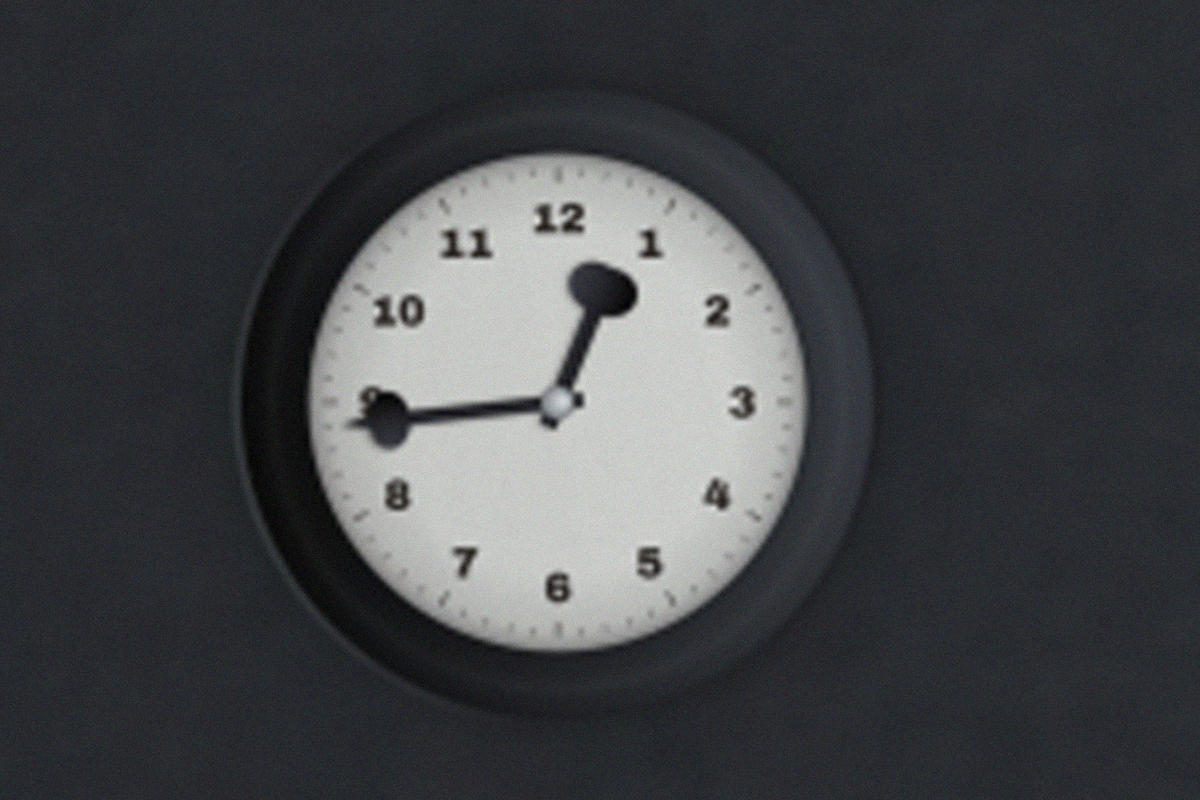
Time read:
12.44
